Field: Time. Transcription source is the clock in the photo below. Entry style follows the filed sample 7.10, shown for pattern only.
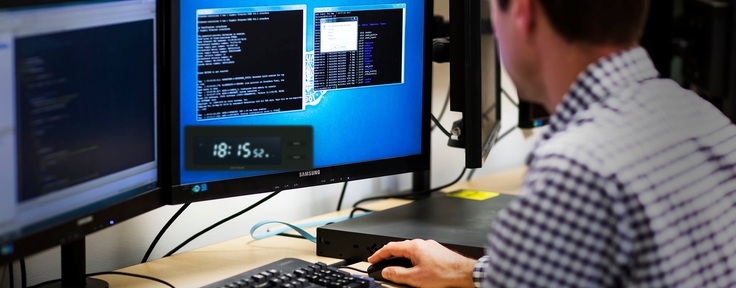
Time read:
18.15
